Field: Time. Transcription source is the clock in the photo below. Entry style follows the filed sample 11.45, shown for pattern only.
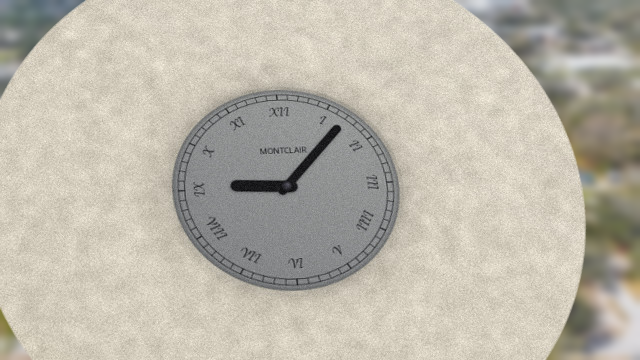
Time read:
9.07
